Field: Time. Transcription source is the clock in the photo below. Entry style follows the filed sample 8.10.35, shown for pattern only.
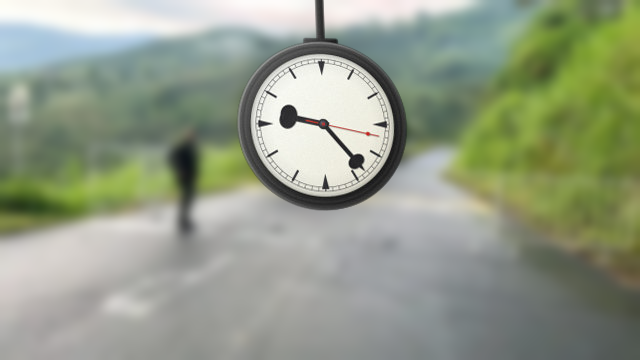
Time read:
9.23.17
